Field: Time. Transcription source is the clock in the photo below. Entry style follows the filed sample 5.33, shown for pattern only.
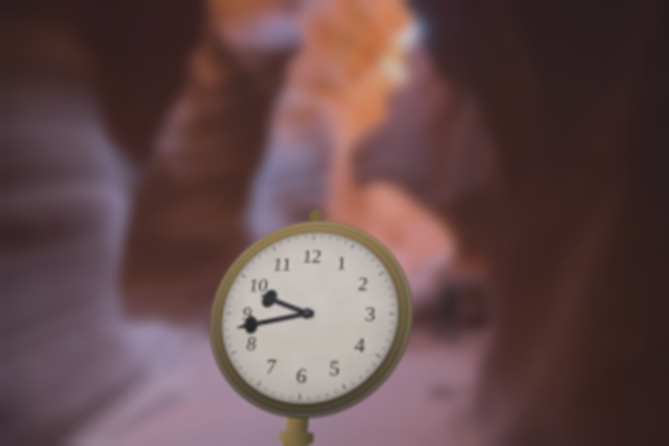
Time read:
9.43
